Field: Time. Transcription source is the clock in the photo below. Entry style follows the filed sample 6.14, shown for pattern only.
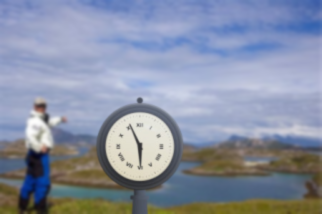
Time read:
5.56
